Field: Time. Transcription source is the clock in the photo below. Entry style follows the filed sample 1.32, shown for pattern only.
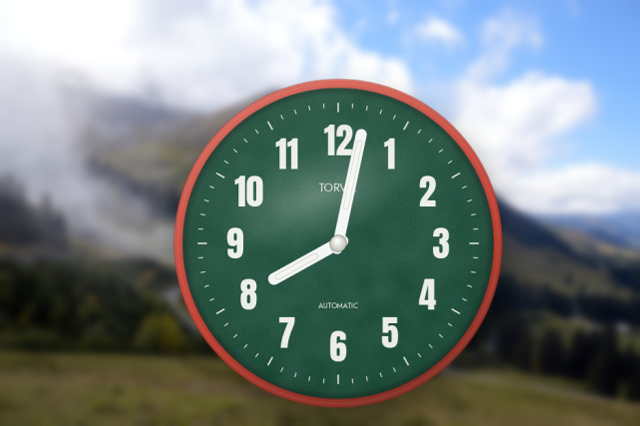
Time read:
8.02
